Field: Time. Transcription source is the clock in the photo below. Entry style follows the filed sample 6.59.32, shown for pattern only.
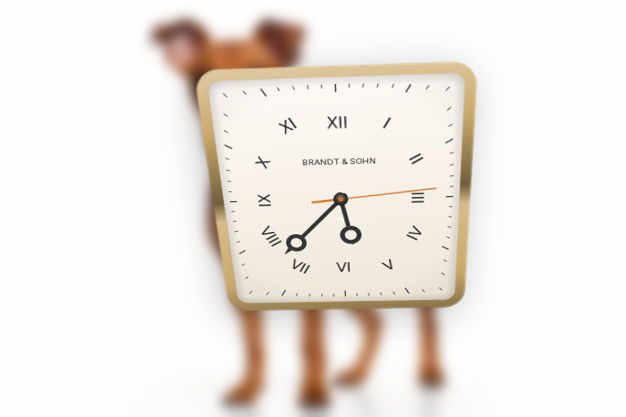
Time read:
5.37.14
